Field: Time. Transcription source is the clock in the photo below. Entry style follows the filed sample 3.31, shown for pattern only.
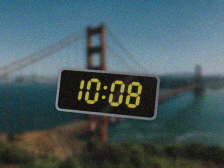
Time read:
10.08
